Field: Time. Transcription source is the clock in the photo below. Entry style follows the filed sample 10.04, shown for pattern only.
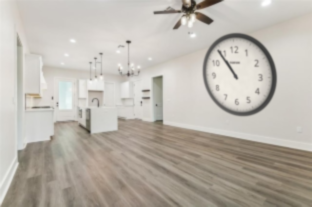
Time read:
10.54
